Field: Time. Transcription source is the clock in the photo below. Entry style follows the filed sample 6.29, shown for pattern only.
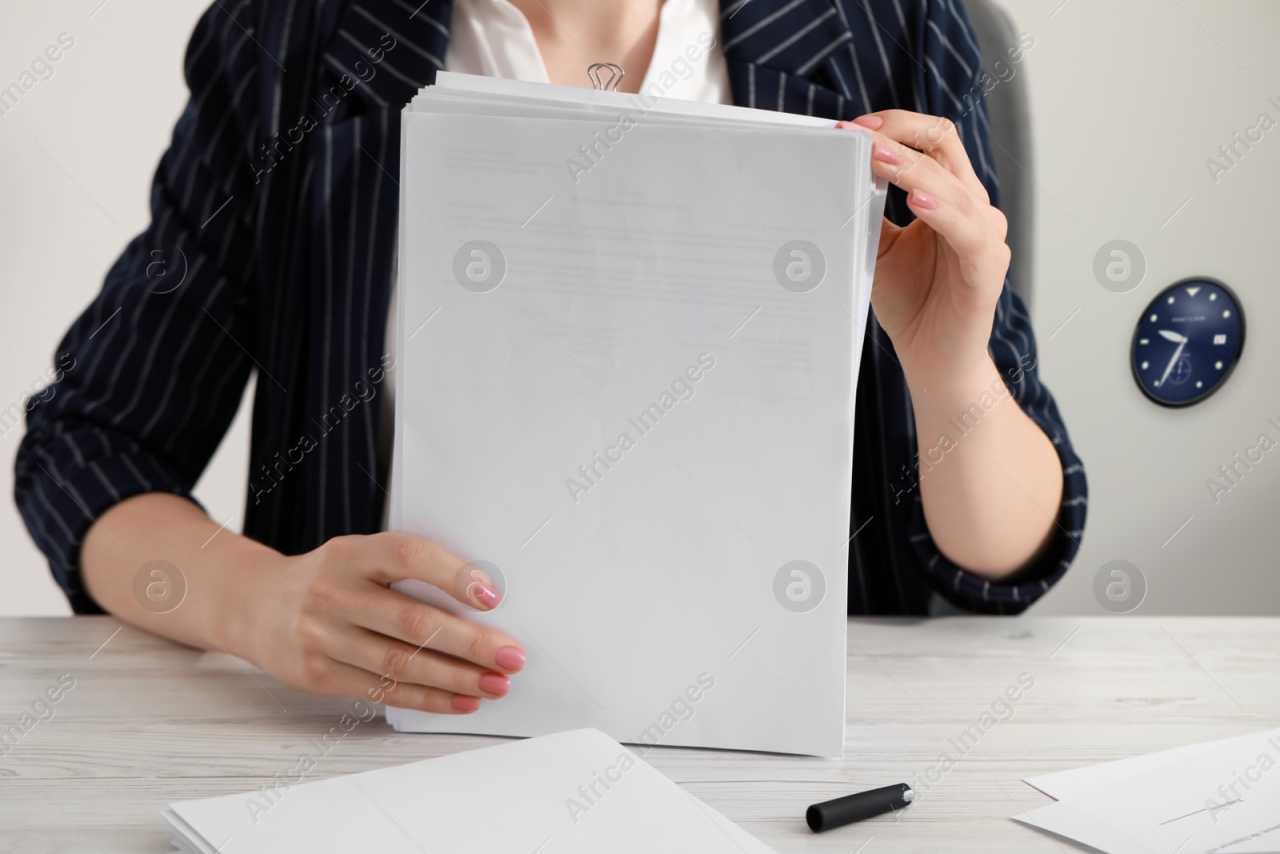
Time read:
9.34
